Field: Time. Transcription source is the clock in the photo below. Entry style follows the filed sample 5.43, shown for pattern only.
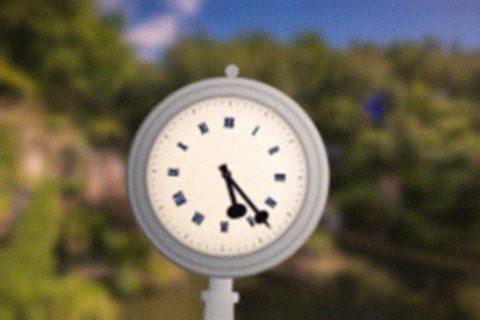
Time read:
5.23
